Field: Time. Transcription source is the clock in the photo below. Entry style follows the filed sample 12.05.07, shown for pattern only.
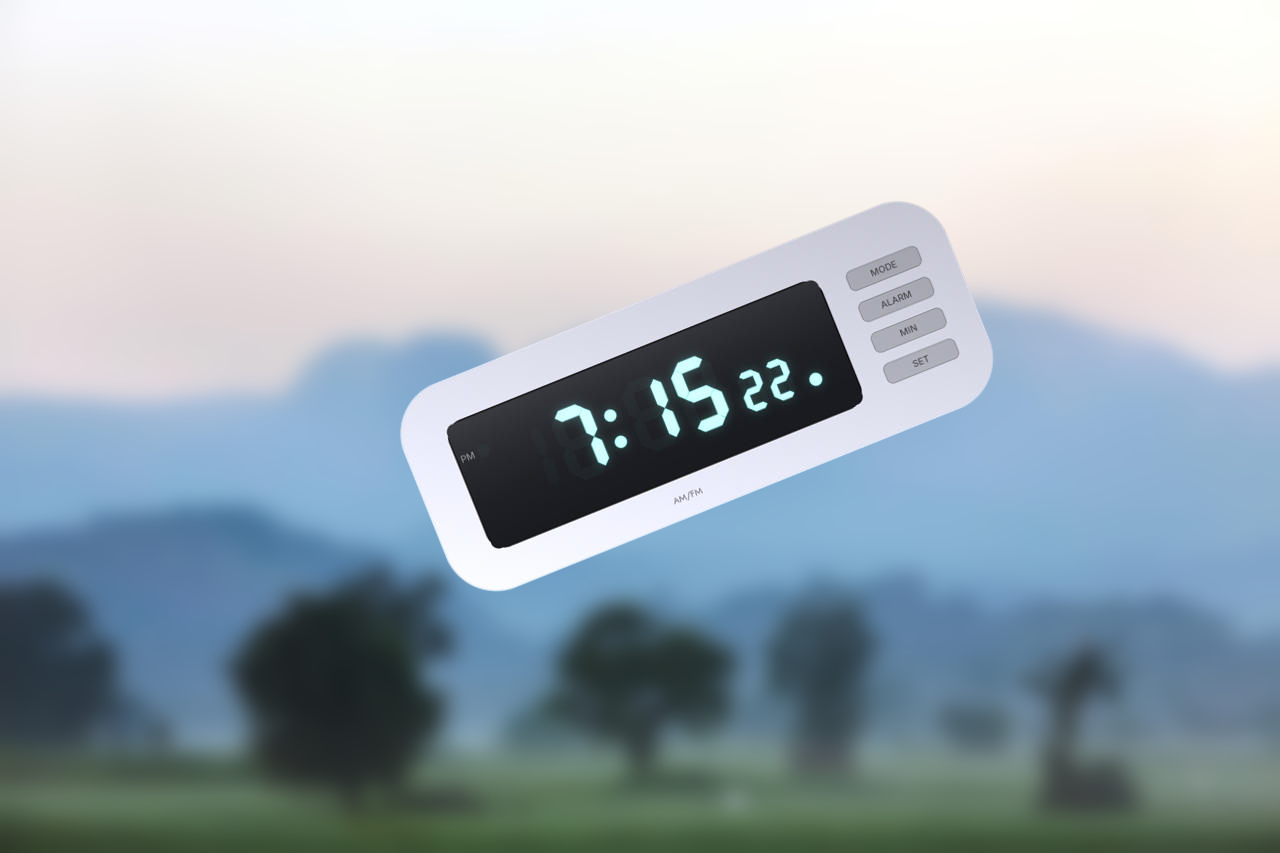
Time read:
7.15.22
